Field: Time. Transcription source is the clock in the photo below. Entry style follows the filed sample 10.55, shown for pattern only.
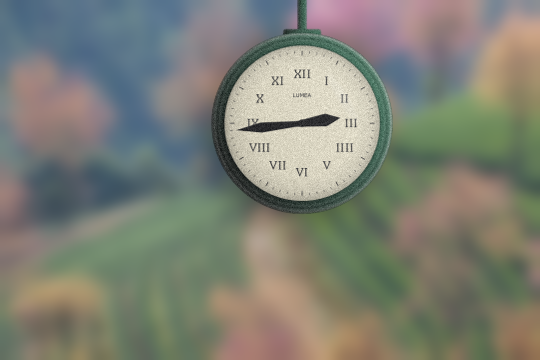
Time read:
2.44
